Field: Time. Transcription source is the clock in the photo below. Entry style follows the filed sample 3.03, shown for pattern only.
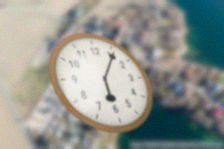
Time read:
6.06
